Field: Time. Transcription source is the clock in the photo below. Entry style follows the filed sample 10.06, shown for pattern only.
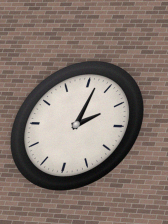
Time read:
2.02
